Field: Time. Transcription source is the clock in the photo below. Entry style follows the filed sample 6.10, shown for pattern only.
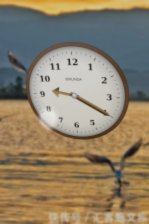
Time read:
9.20
